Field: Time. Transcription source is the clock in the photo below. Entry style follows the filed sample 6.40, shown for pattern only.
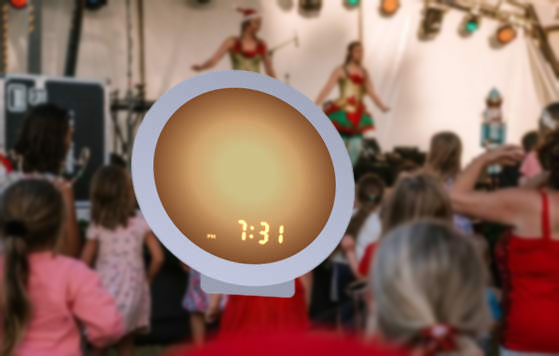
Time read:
7.31
